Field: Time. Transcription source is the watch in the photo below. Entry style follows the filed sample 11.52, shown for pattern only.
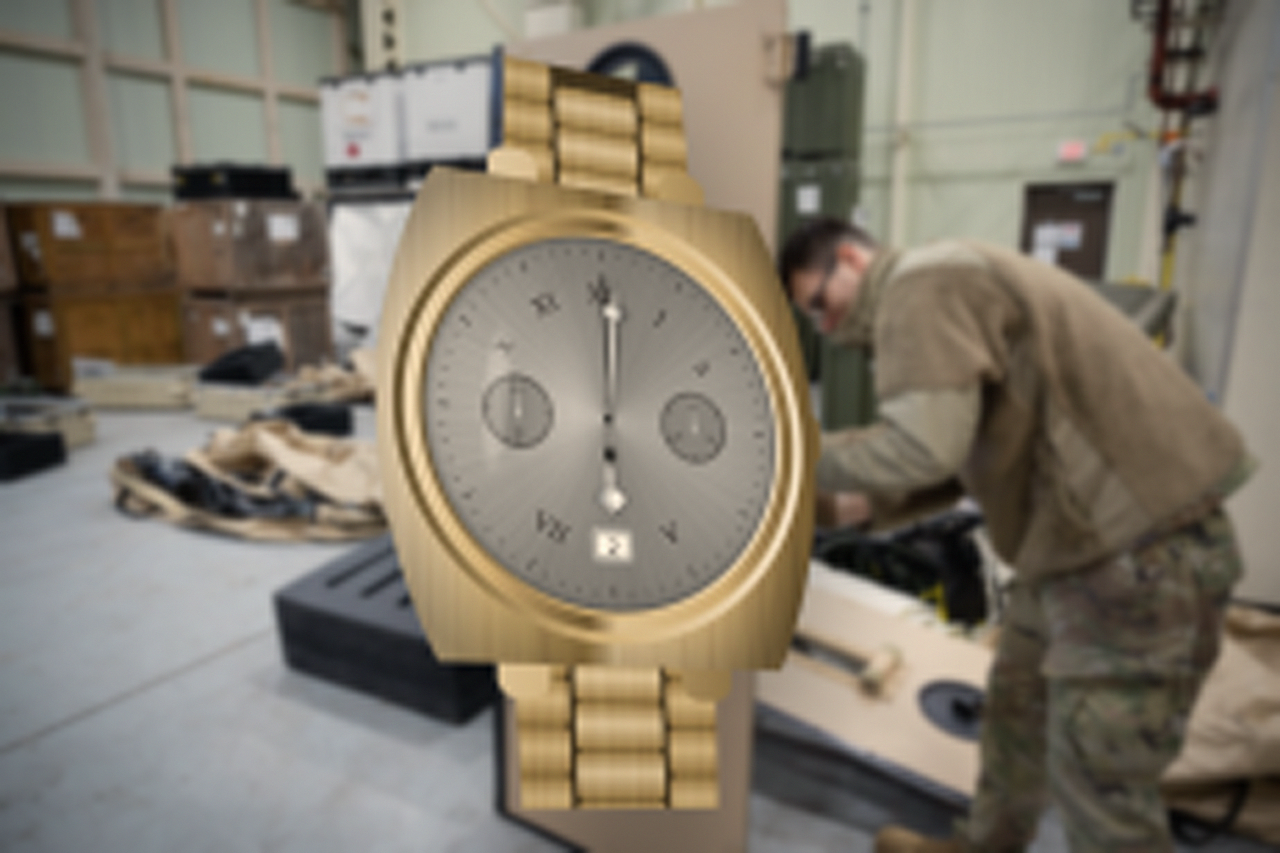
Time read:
6.01
